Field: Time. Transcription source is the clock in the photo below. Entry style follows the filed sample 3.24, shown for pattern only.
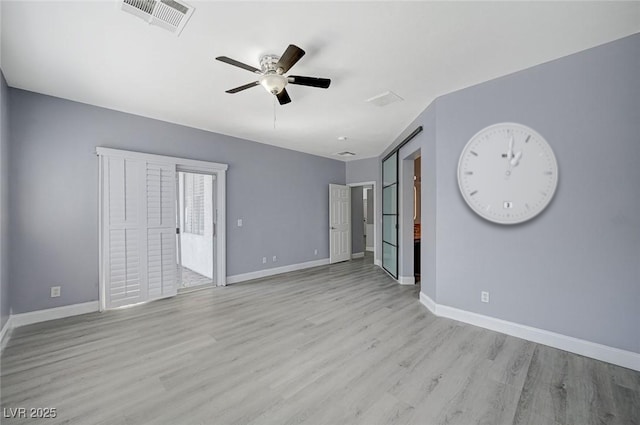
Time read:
1.01
